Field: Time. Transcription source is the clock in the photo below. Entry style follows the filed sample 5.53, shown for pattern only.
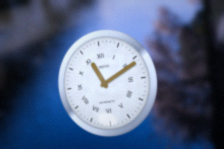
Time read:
11.11
